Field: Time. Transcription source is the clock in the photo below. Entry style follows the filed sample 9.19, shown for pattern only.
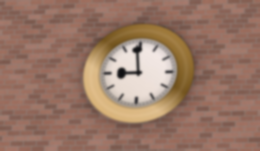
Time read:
8.59
